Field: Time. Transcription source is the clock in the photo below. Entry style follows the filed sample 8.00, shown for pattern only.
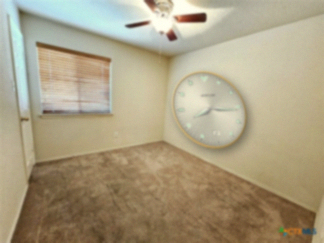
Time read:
8.16
